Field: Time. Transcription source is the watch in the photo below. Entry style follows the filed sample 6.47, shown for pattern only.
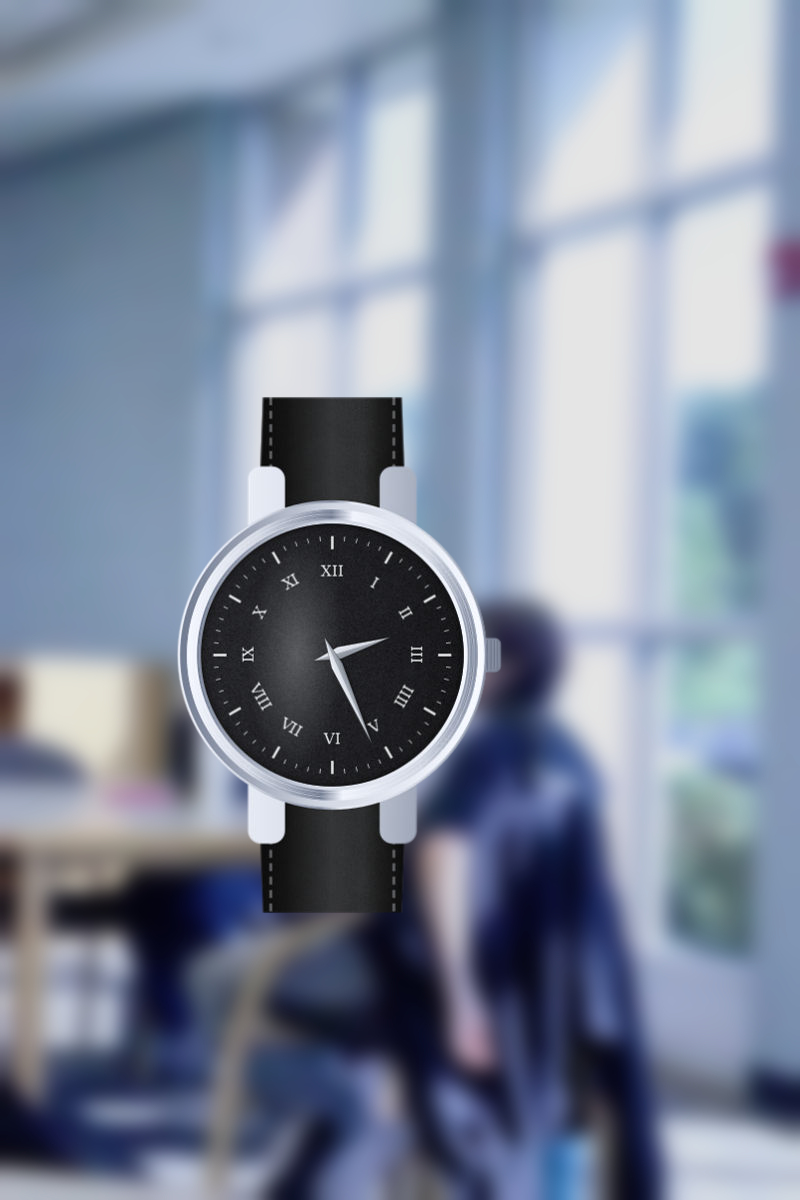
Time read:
2.26
